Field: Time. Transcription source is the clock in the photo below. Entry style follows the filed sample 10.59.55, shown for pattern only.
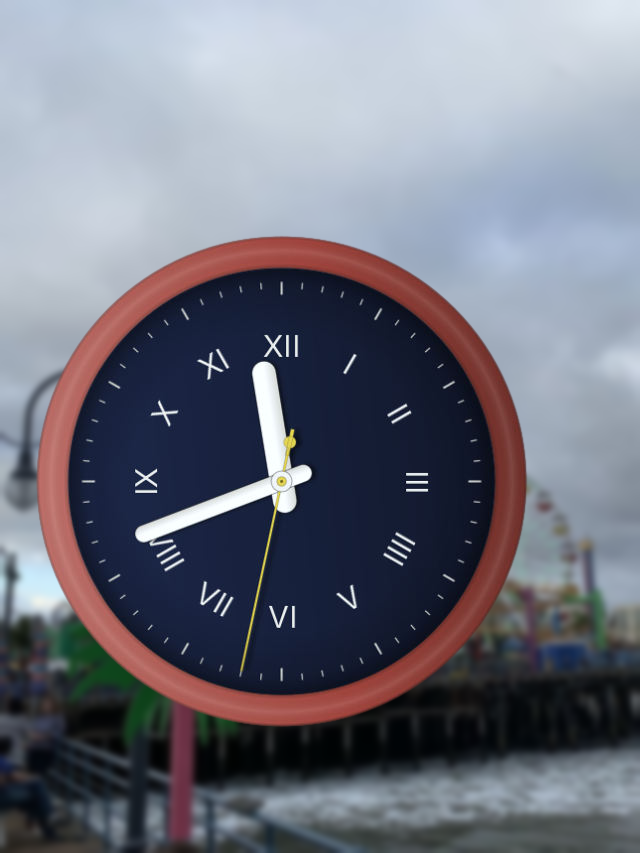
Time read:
11.41.32
